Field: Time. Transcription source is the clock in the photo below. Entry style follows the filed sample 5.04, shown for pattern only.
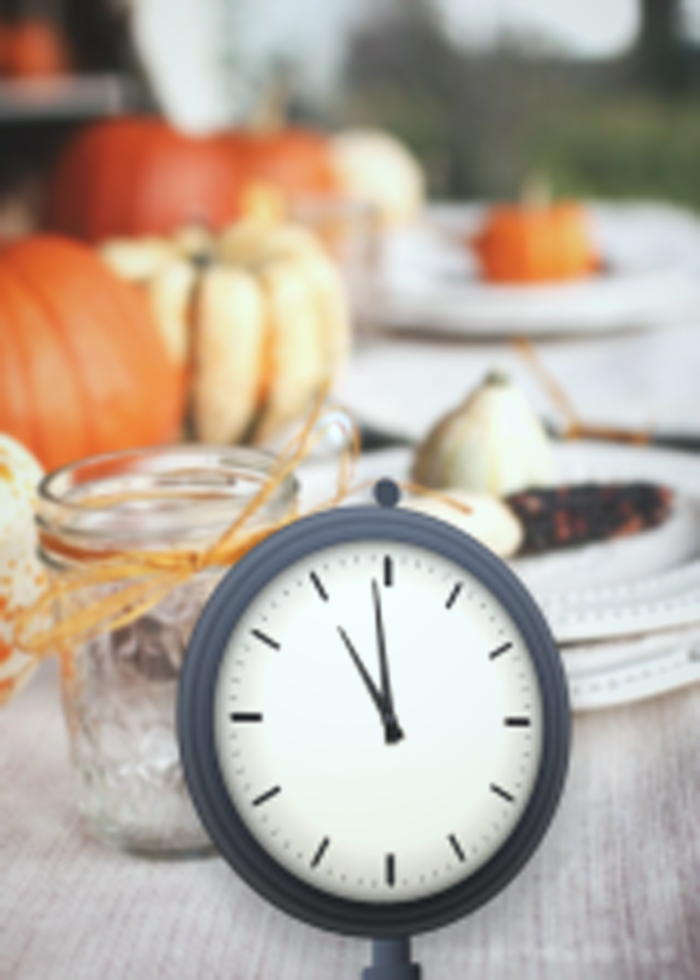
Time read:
10.59
